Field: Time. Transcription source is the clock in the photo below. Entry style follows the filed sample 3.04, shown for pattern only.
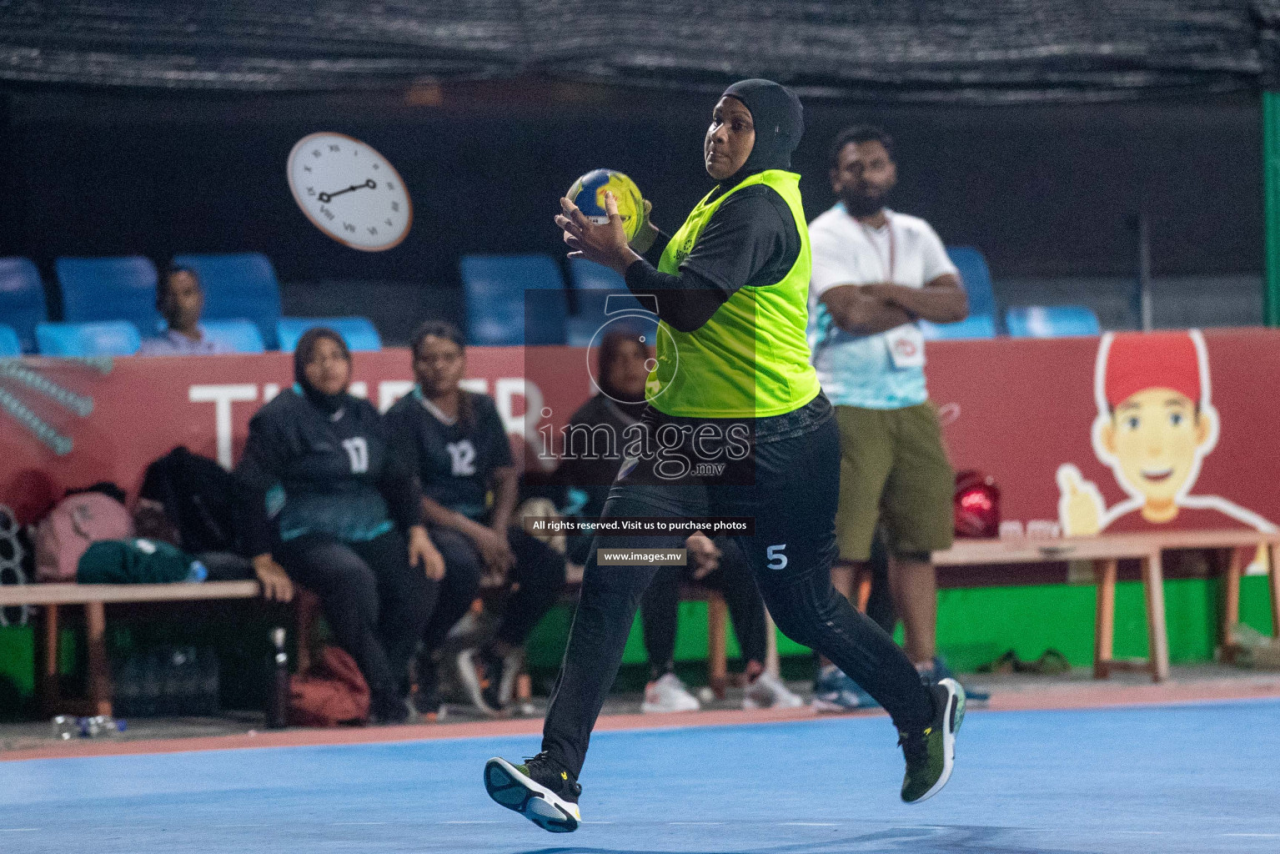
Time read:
2.43
